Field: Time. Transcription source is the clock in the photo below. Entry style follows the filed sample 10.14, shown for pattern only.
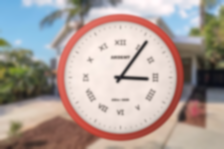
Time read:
3.06
